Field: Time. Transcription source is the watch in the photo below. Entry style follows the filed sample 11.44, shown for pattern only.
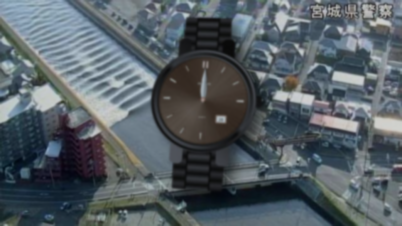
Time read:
12.00
